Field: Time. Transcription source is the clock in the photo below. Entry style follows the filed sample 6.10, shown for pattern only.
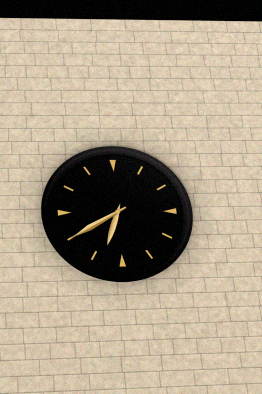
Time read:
6.40
